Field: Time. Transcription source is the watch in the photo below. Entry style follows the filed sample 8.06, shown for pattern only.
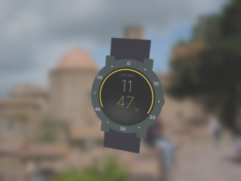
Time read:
11.47
